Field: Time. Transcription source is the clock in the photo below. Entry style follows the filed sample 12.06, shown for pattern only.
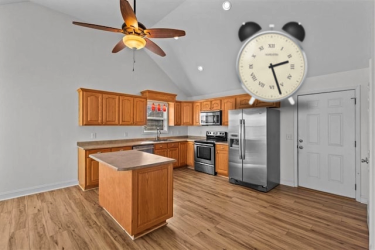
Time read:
2.27
